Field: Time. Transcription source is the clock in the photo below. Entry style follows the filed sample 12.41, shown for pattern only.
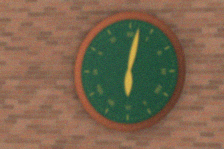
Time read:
6.02
